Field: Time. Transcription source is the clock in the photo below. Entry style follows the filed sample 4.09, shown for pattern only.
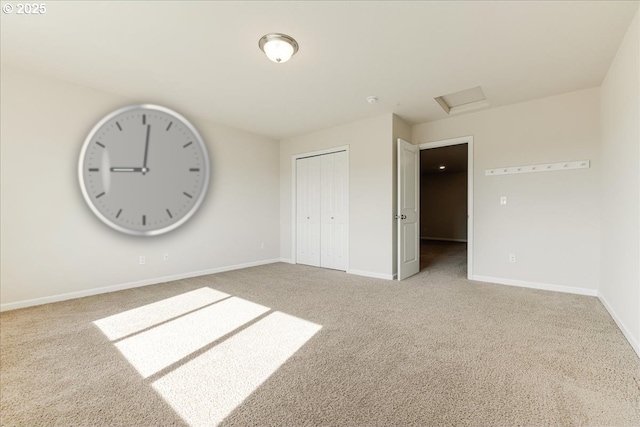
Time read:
9.01
